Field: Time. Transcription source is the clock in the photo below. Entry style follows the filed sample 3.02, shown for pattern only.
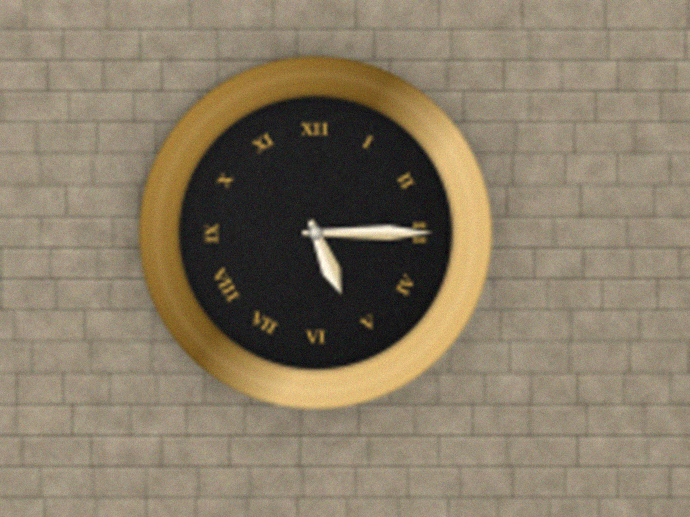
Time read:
5.15
